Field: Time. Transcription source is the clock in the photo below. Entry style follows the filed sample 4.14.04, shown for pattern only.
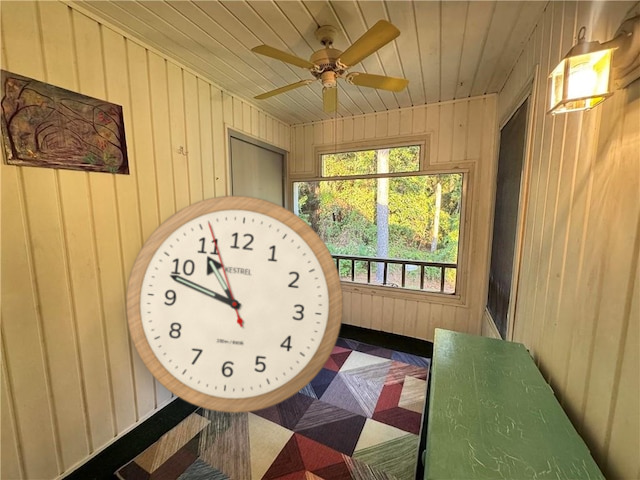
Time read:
10.47.56
